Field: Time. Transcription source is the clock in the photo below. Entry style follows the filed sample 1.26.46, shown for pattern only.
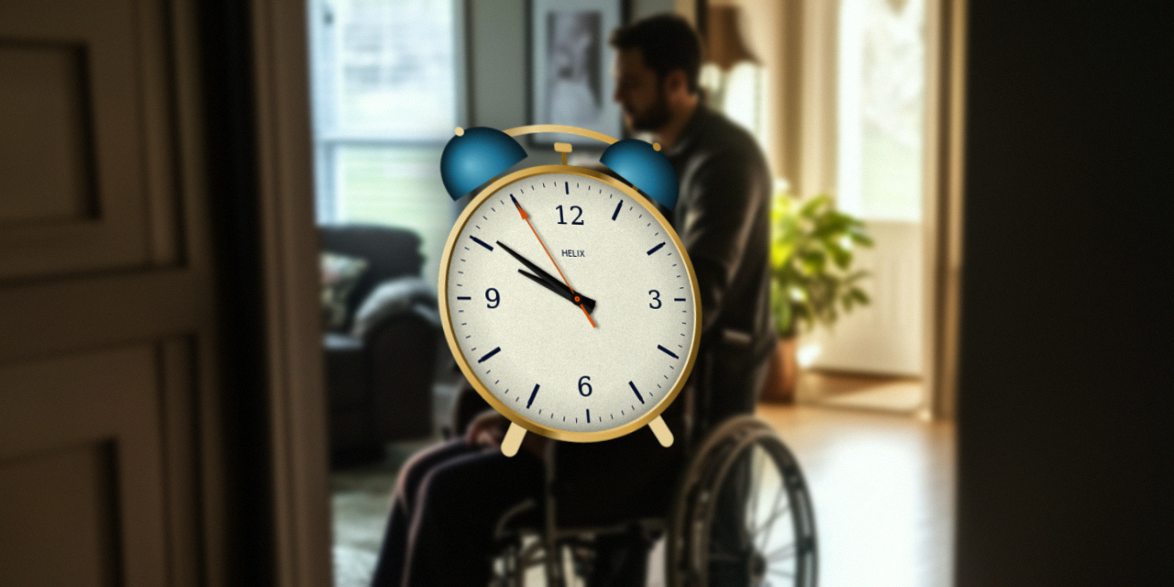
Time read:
9.50.55
